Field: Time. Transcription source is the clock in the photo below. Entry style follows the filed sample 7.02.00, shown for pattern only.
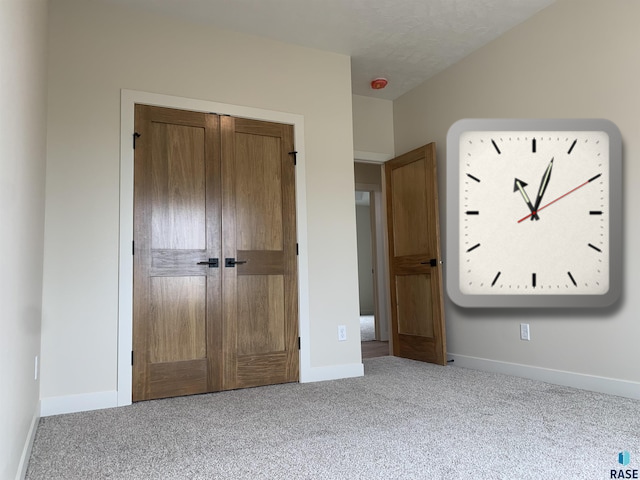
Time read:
11.03.10
